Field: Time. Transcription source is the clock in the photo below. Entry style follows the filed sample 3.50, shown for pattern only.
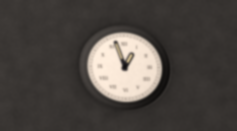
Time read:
12.57
